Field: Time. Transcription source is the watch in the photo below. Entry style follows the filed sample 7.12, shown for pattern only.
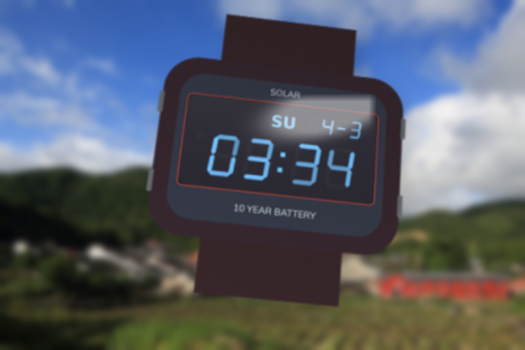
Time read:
3.34
